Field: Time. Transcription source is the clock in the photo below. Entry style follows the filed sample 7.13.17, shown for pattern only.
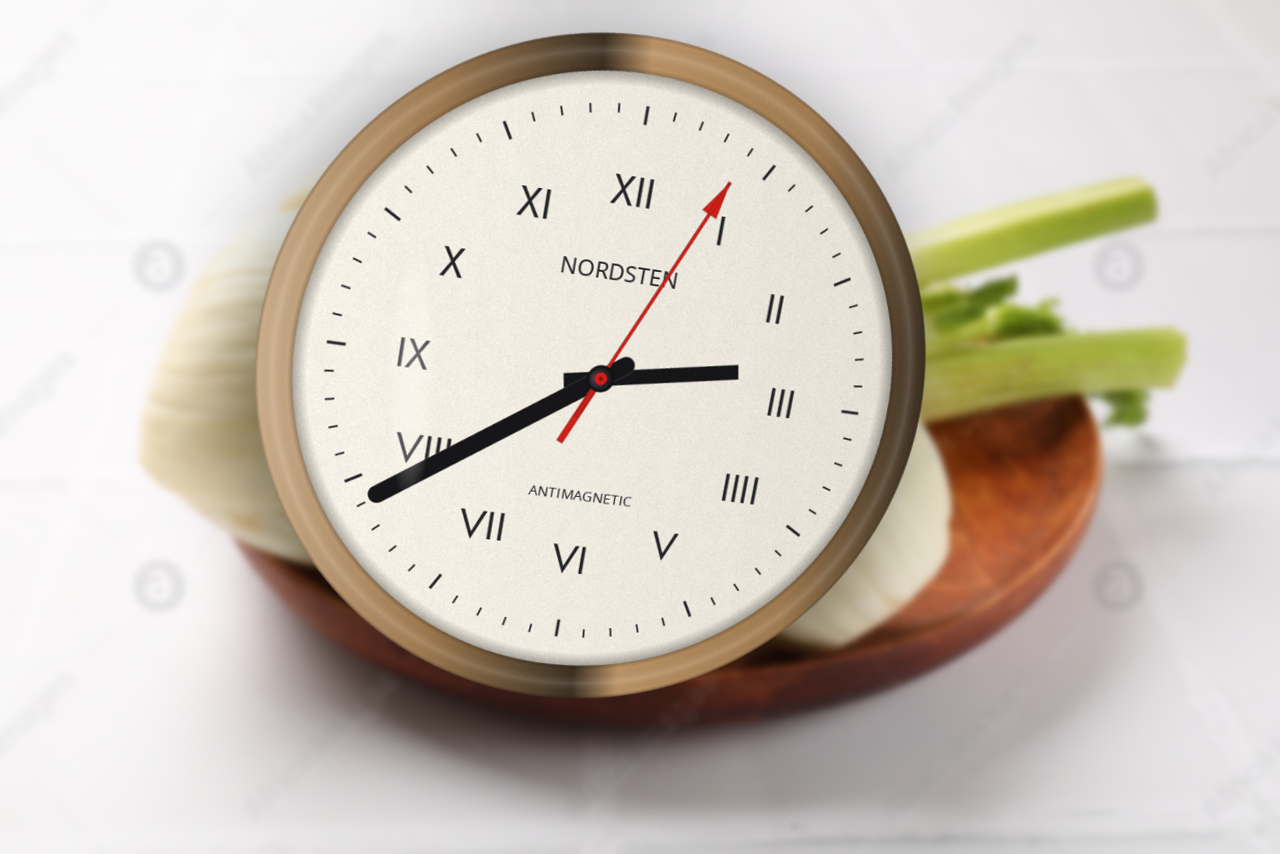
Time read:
2.39.04
